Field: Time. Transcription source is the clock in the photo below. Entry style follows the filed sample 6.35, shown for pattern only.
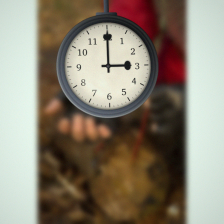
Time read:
3.00
